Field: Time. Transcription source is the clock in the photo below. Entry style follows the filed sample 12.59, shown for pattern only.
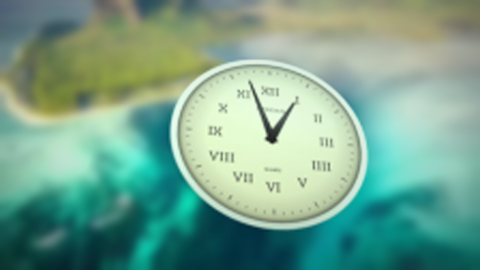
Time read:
12.57
